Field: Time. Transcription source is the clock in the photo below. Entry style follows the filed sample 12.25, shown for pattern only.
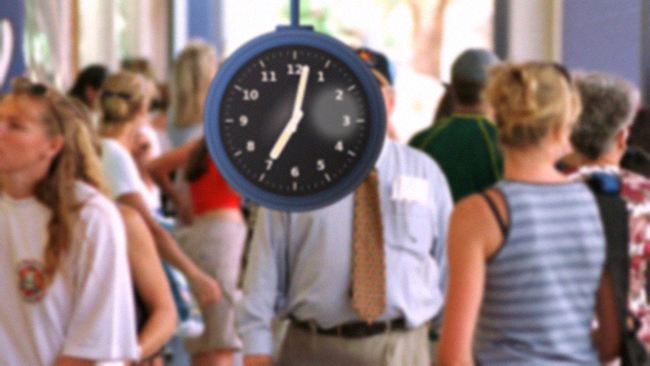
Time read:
7.02
